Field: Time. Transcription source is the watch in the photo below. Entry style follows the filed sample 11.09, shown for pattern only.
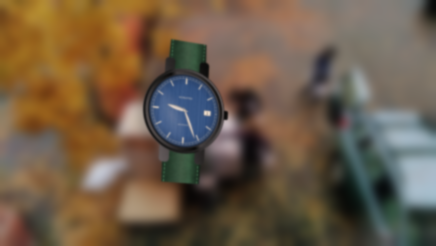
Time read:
9.26
